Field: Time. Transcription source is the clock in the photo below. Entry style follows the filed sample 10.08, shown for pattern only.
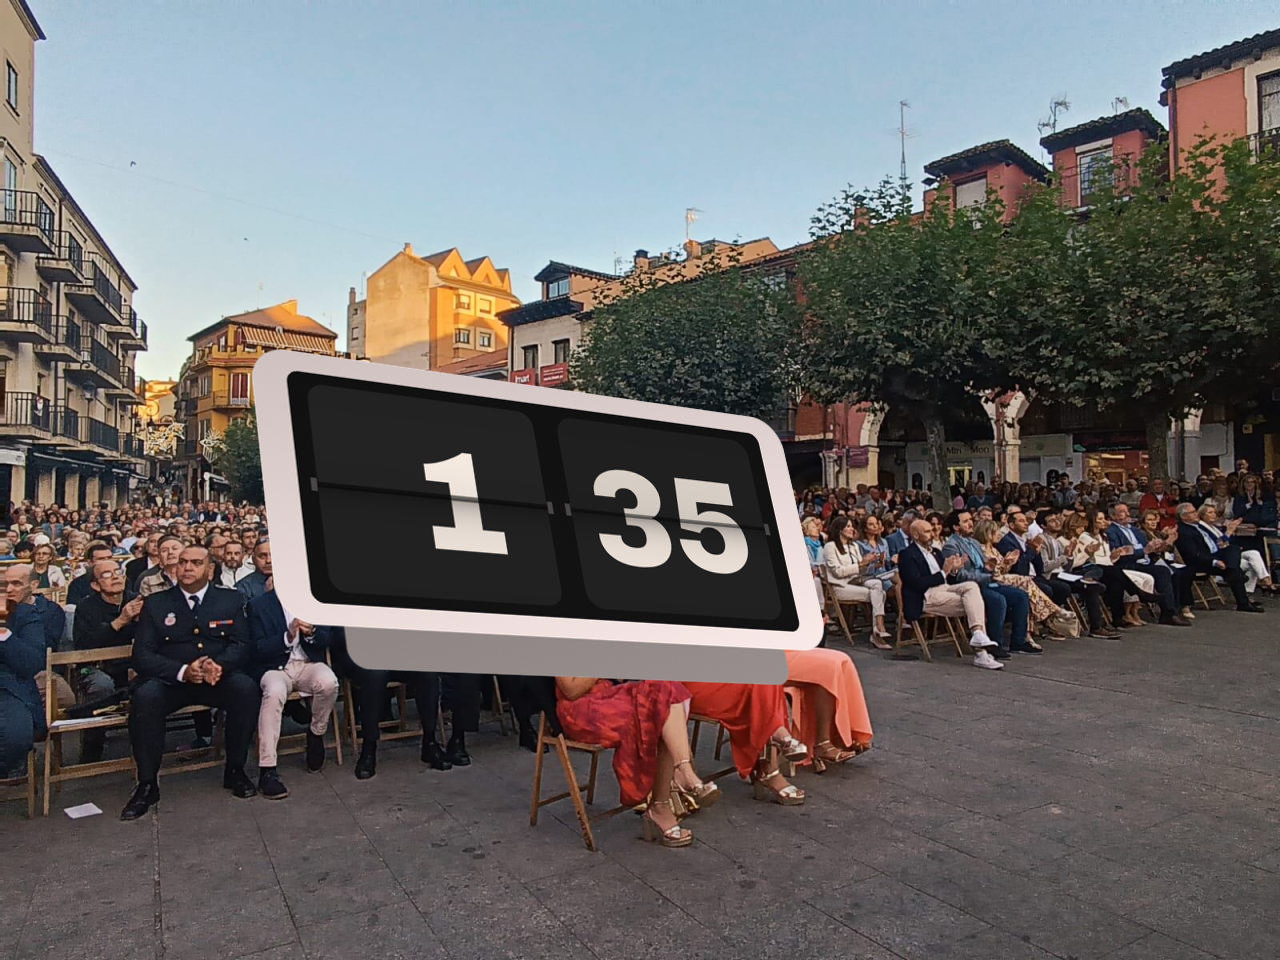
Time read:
1.35
